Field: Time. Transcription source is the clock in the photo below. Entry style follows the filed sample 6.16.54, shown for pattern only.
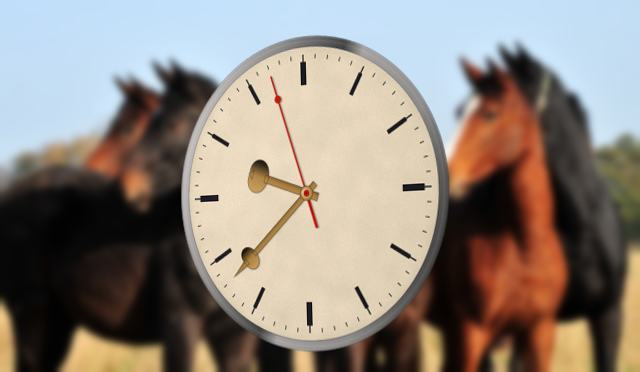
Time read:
9.37.57
